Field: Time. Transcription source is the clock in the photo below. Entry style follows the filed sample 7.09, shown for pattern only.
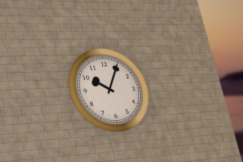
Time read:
10.05
